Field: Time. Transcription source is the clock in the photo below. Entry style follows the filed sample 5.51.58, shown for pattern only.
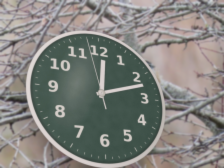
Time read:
12.11.58
